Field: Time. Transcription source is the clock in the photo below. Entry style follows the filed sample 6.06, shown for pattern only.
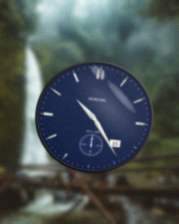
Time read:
10.24
